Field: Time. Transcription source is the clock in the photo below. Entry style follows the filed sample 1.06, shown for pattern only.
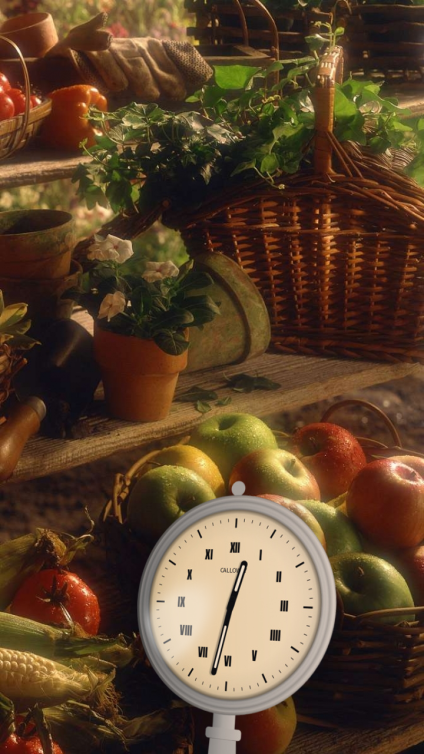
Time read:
12.32
